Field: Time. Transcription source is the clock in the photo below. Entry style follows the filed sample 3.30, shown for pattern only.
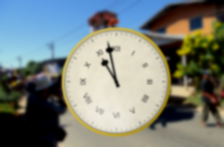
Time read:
10.58
